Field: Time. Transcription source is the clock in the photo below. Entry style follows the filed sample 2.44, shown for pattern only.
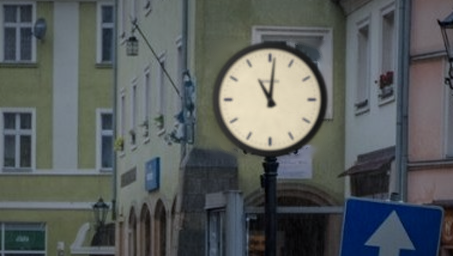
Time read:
11.01
